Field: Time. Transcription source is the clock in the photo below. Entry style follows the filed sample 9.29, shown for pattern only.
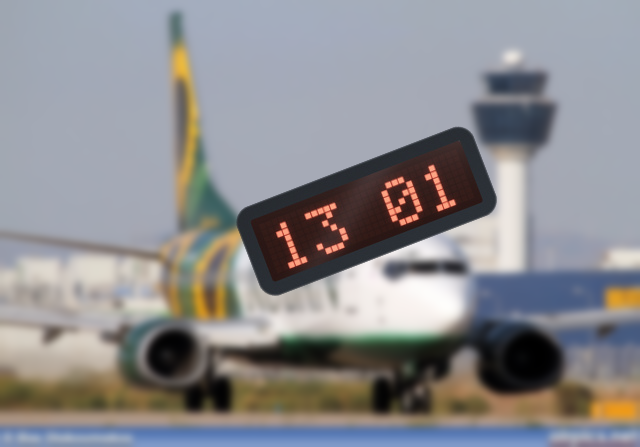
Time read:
13.01
